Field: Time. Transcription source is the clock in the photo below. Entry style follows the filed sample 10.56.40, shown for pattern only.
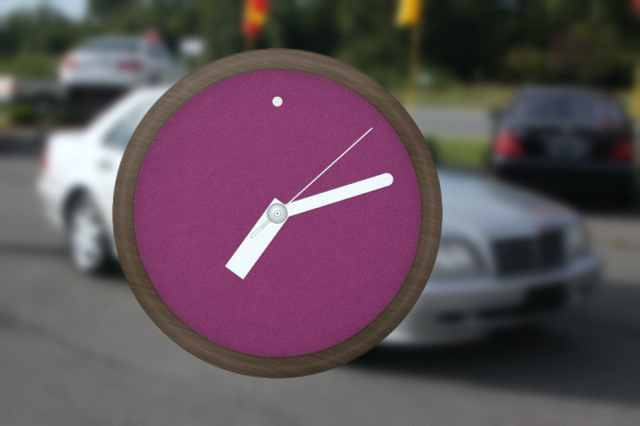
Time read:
7.12.08
